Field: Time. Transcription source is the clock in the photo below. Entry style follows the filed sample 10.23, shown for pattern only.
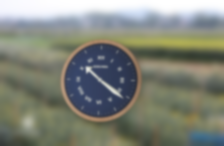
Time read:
10.21
